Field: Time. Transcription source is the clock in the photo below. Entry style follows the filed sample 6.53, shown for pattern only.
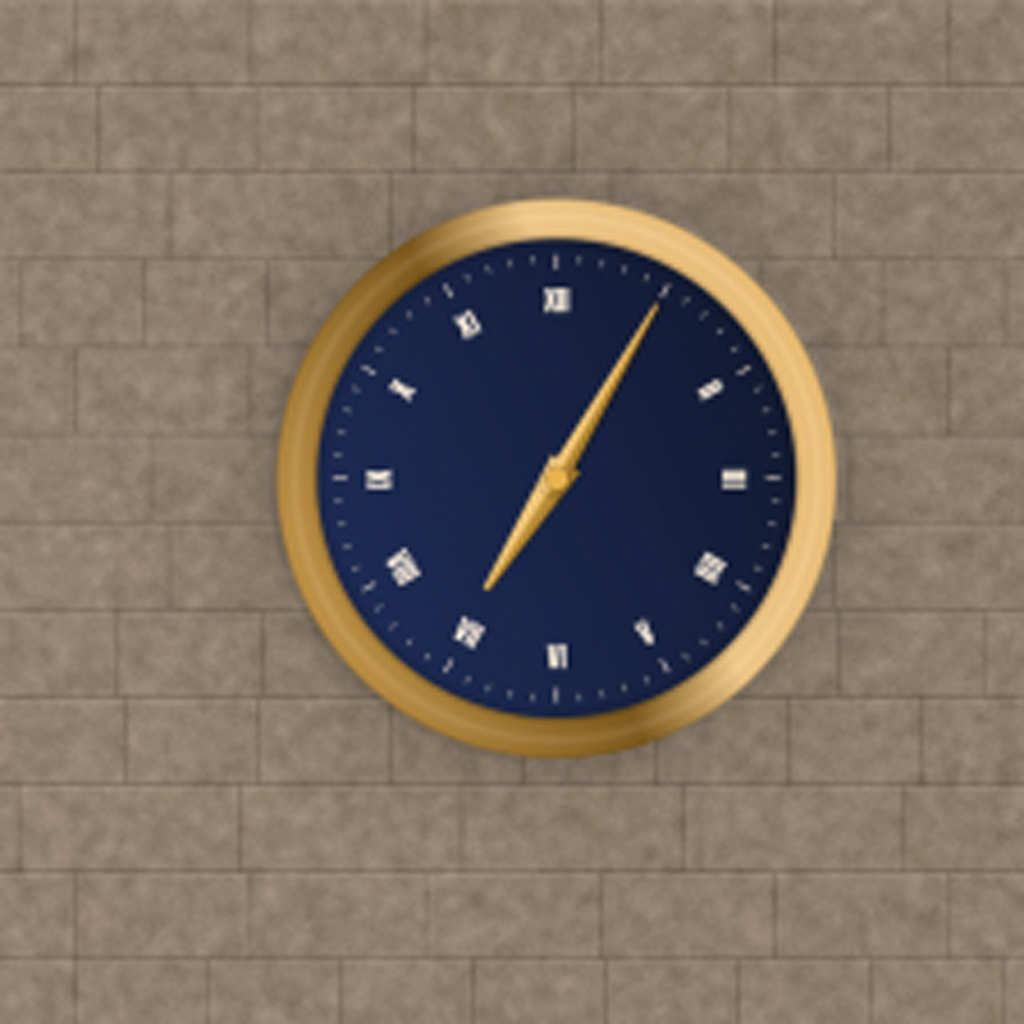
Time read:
7.05
